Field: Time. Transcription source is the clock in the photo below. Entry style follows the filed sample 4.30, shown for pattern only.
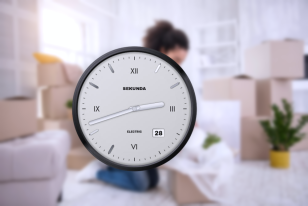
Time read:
2.42
